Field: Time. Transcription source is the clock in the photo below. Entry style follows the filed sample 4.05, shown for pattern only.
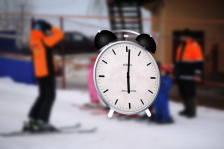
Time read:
6.01
